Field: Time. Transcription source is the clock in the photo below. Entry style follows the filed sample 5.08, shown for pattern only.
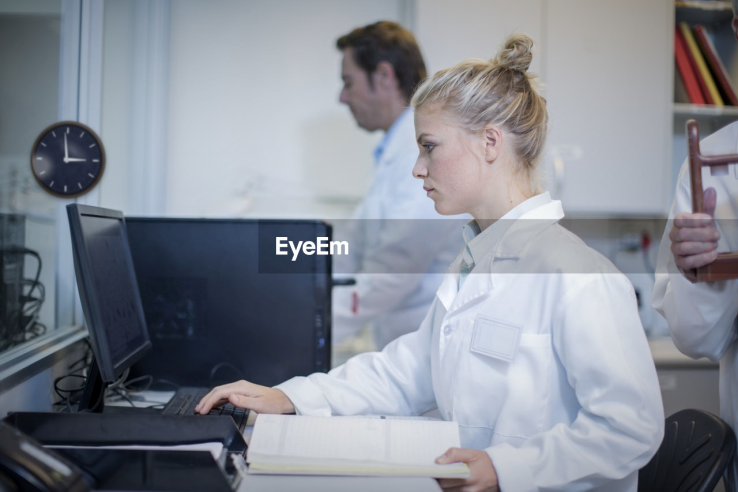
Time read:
2.59
